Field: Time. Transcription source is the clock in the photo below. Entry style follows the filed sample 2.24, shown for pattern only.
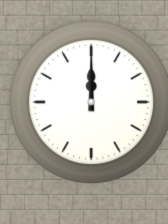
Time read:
12.00
